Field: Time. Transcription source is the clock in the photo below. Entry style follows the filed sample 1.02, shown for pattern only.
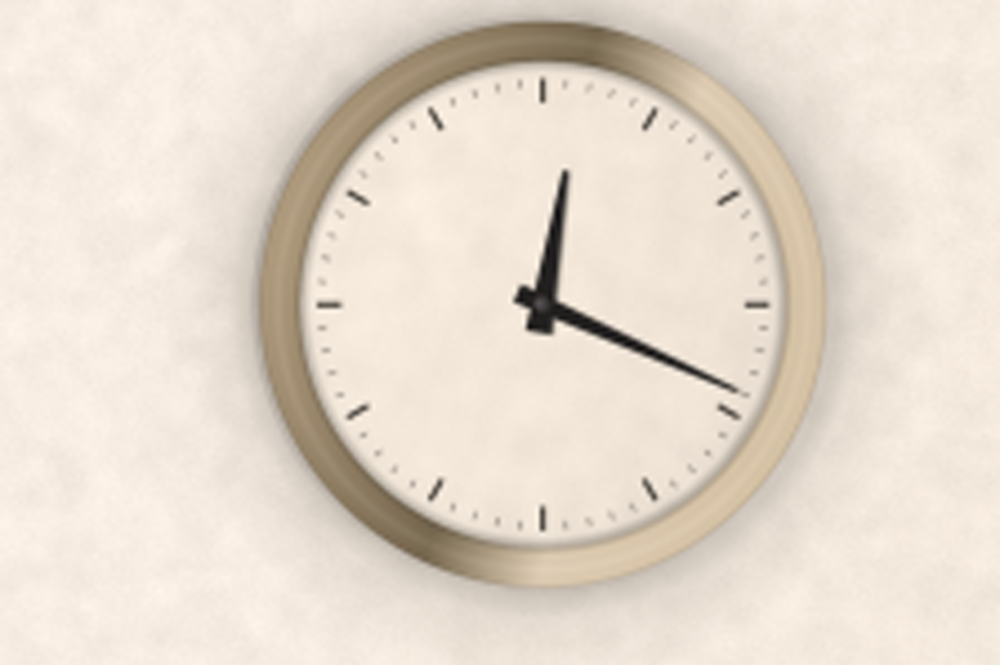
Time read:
12.19
